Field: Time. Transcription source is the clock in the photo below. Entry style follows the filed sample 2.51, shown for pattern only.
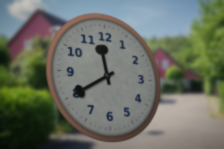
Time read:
11.40
